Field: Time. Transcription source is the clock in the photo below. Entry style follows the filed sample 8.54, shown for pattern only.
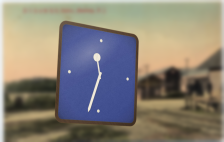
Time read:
11.33
